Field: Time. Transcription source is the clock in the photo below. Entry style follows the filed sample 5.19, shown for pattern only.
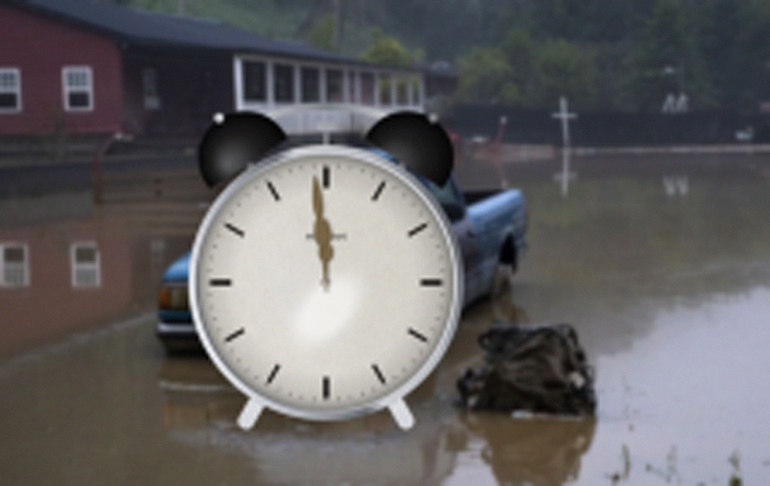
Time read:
11.59
